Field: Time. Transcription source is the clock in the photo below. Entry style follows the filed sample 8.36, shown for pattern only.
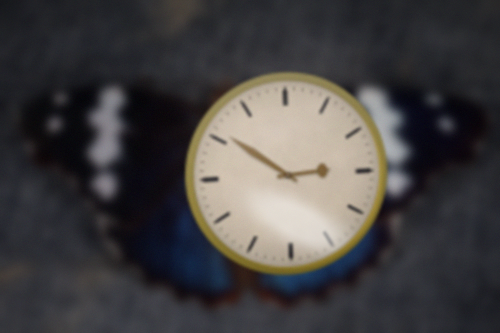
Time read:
2.51
